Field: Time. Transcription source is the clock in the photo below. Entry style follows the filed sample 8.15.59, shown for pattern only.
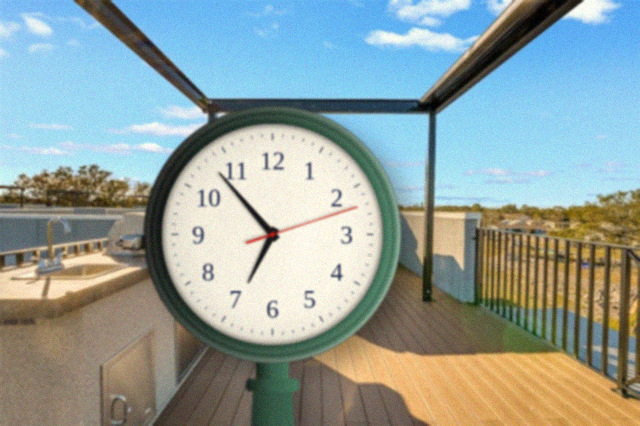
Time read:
6.53.12
